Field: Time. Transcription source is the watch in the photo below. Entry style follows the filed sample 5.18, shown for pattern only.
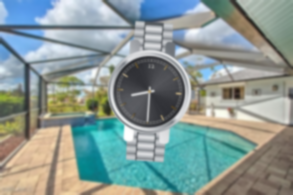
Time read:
8.30
